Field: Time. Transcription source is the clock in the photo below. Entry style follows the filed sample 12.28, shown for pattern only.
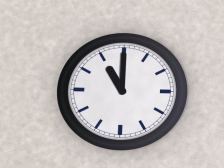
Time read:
11.00
